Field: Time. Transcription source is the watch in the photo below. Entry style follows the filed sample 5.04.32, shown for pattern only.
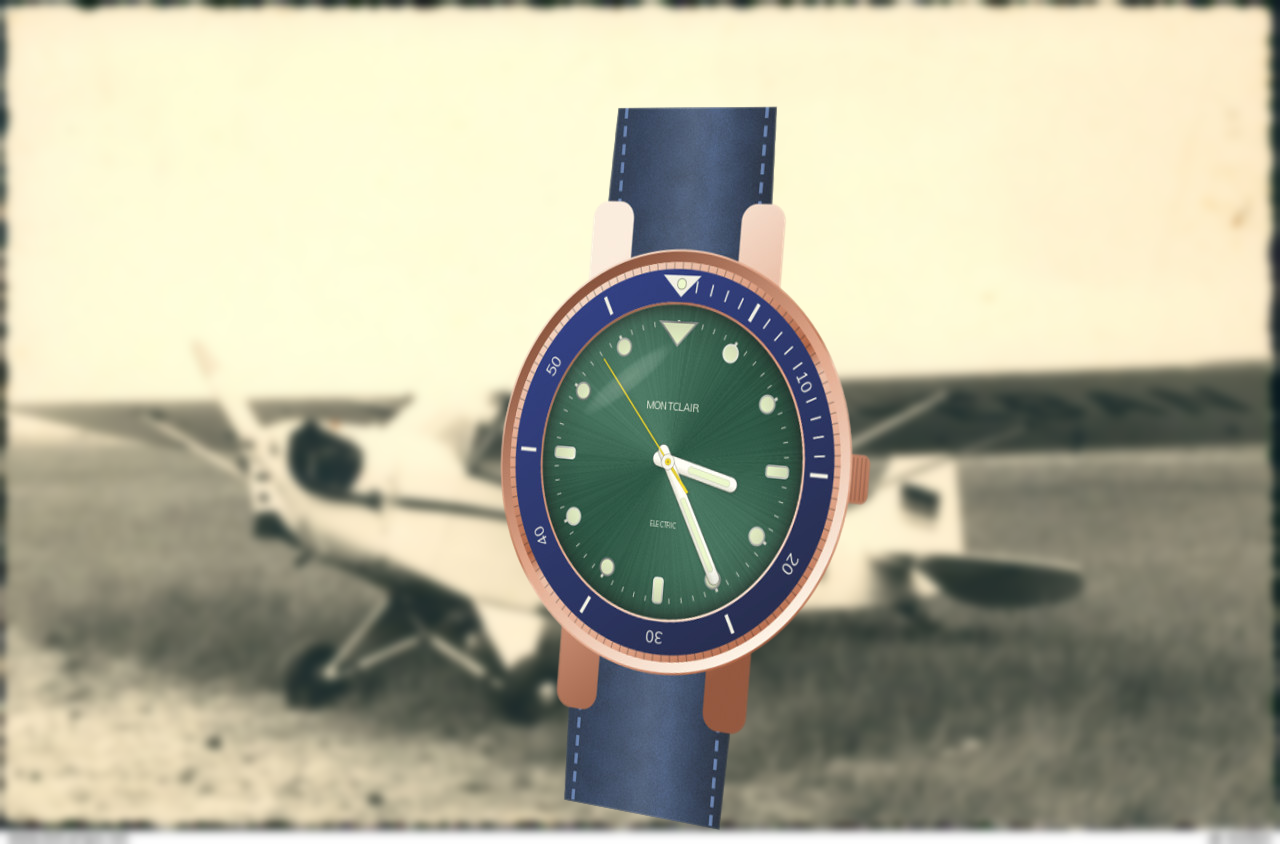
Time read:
3.24.53
